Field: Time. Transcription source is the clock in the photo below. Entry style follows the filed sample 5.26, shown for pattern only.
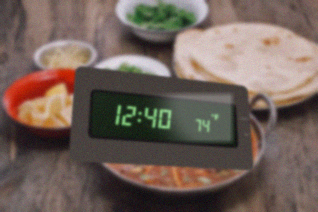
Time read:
12.40
